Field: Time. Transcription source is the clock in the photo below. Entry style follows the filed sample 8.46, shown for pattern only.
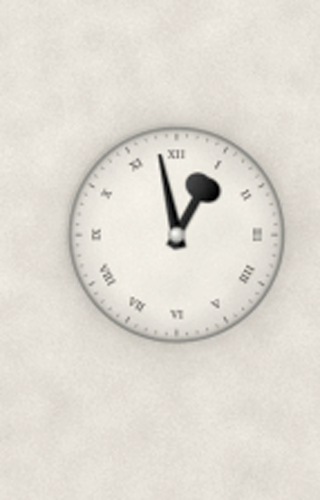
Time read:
12.58
